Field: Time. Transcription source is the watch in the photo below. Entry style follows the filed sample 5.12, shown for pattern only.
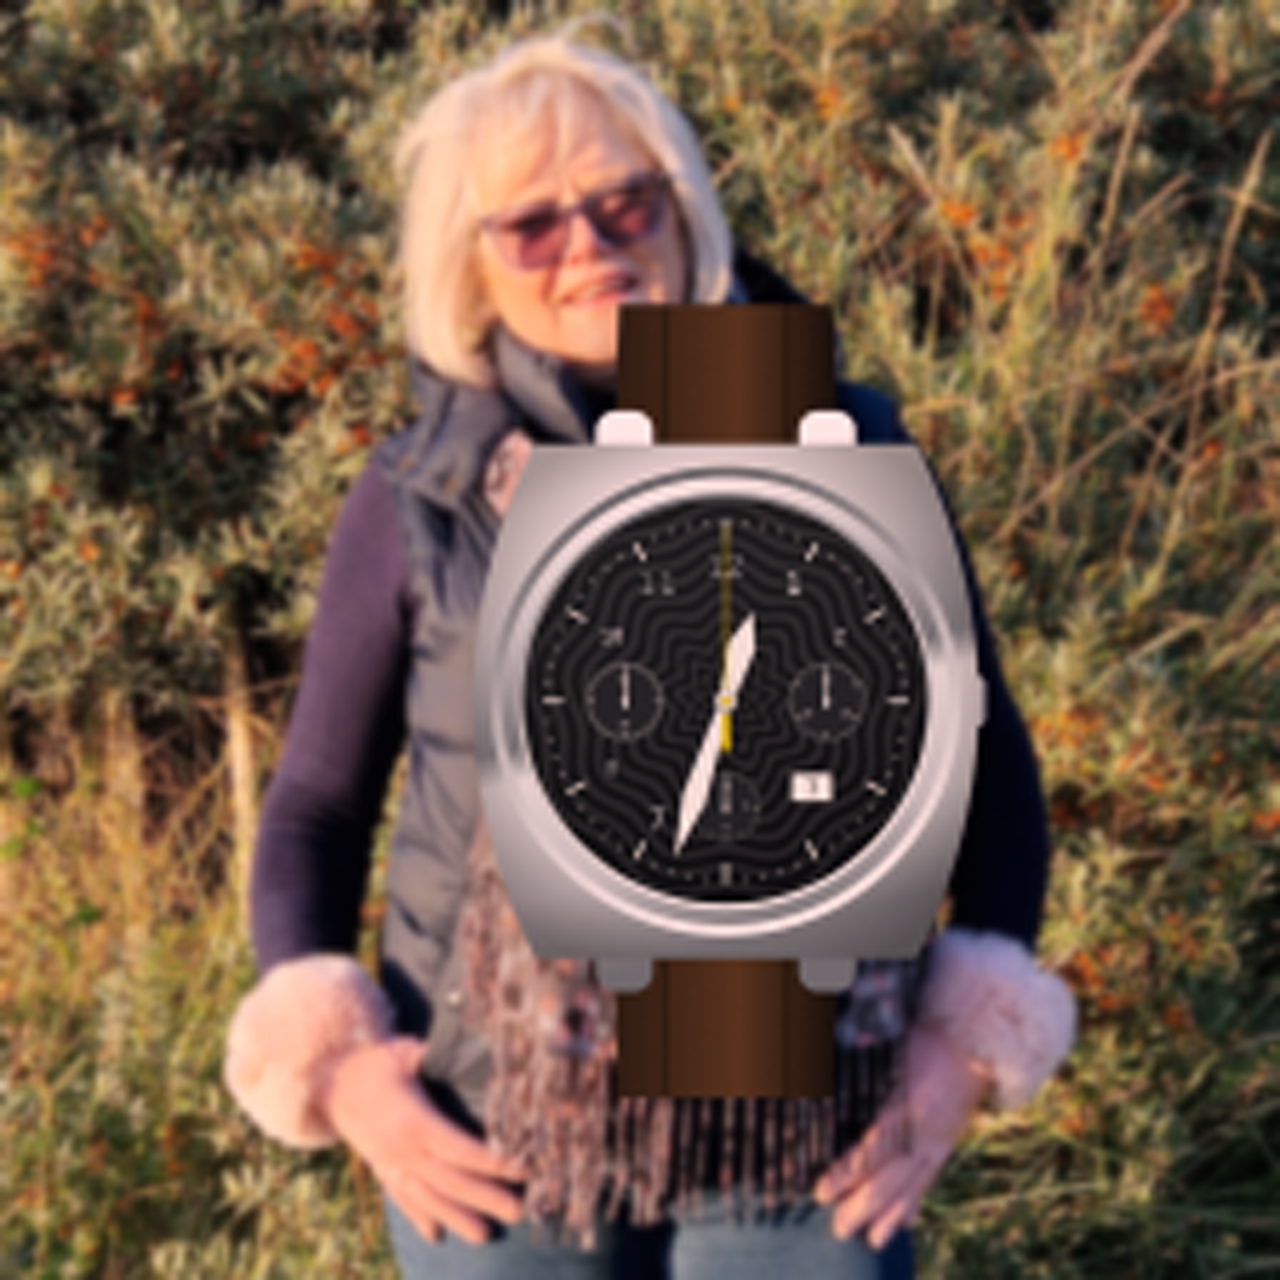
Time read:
12.33
